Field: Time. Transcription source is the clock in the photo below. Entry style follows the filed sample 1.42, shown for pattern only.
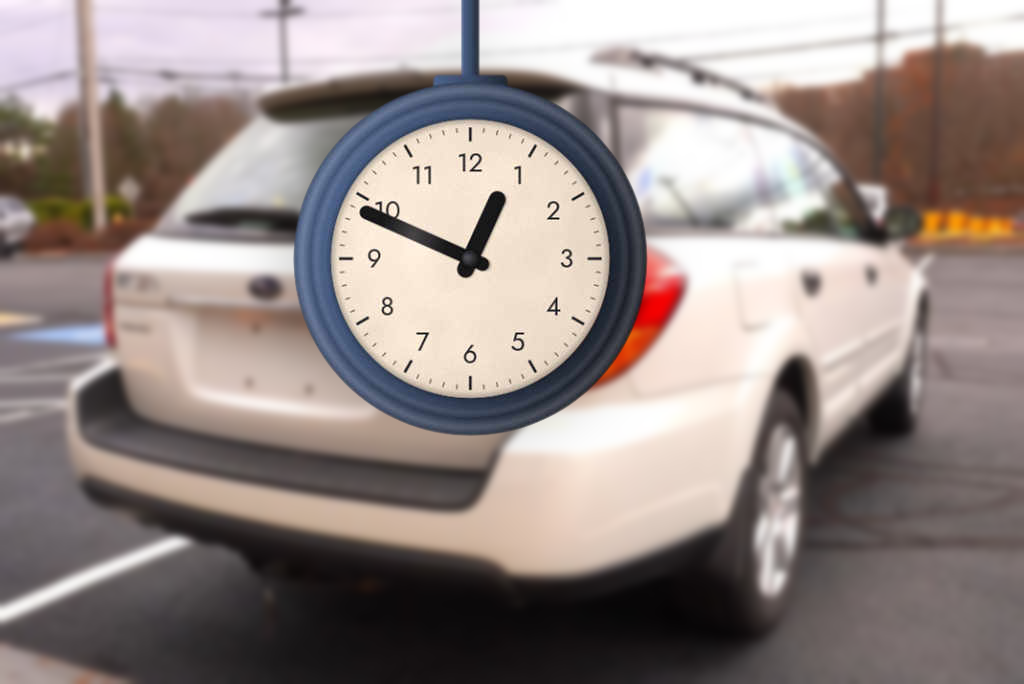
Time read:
12.49
